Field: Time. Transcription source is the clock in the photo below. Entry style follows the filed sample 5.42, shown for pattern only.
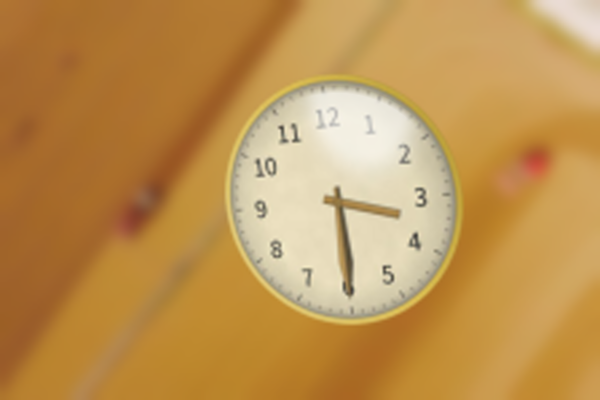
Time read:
3.30
